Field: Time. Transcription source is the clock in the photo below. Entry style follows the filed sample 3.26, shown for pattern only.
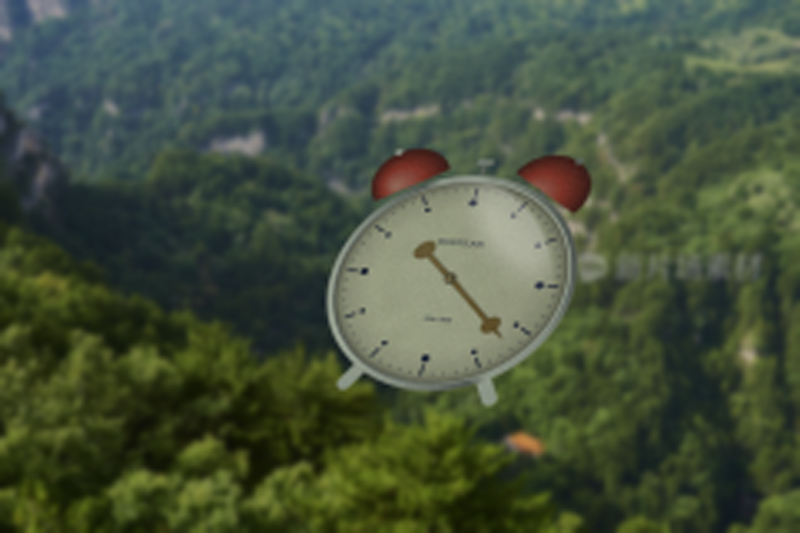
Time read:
10.22
